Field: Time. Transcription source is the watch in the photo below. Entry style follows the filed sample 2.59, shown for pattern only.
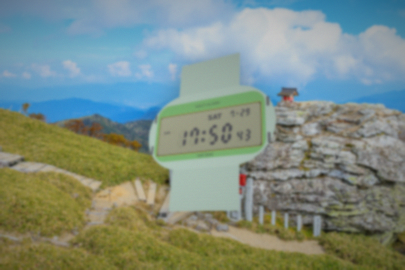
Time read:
17.50
